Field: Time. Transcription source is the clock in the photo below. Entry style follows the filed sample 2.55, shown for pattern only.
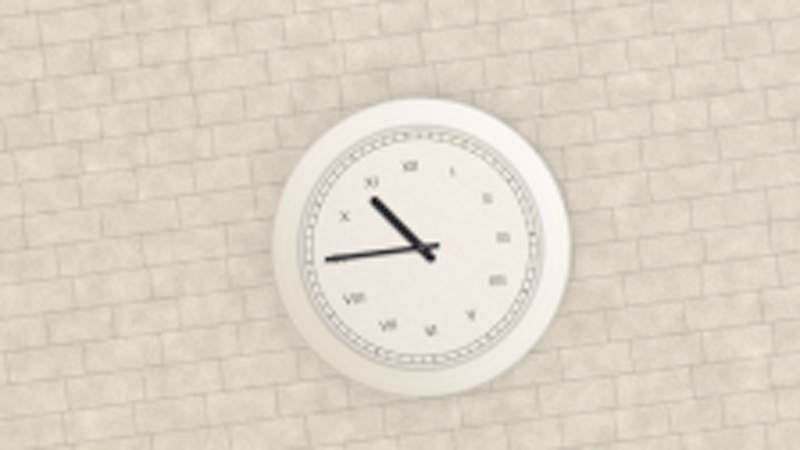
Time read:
10.45
